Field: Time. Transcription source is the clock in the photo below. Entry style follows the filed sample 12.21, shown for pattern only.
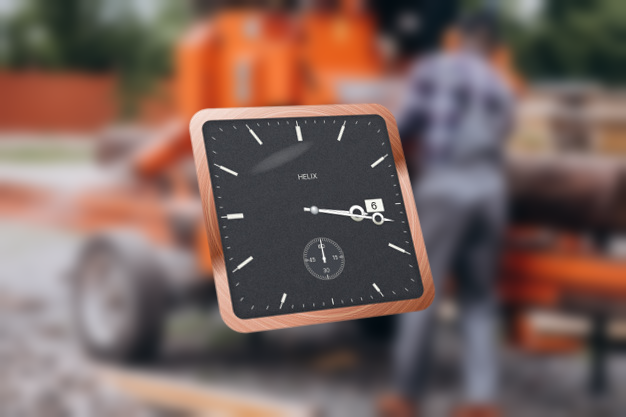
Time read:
3.17
